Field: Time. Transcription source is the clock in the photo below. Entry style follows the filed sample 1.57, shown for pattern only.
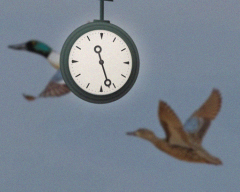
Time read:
11.27
